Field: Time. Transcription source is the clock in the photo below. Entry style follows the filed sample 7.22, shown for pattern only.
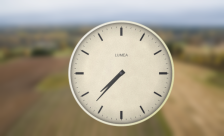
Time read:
7.37
